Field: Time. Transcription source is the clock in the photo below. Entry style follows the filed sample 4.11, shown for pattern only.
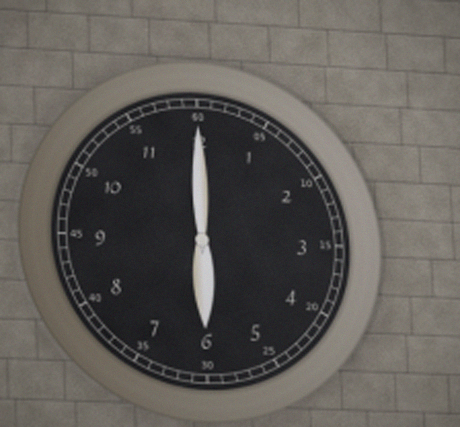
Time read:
6.00
